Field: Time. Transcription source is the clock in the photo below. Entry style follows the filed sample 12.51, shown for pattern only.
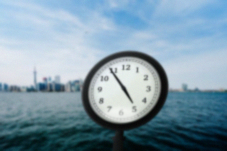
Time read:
4.54
